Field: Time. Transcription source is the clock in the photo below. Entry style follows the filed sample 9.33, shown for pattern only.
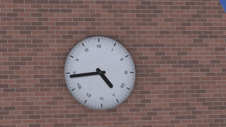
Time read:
4.44
